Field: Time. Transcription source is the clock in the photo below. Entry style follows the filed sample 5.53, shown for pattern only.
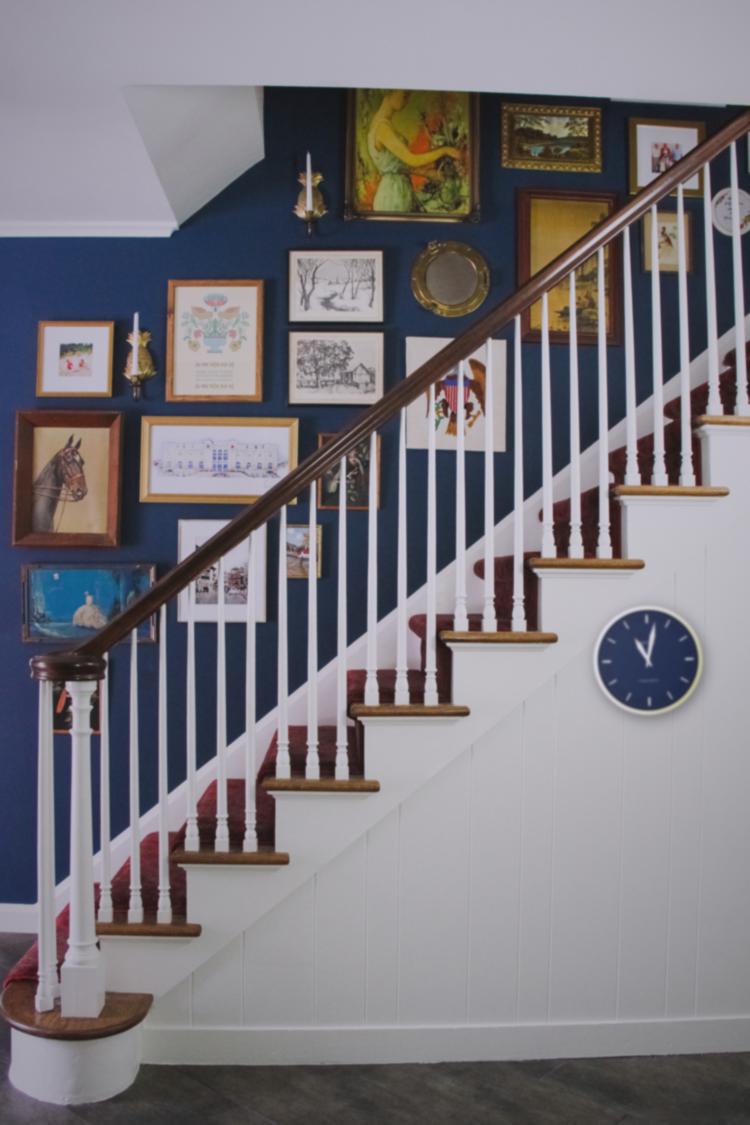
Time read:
11.02
